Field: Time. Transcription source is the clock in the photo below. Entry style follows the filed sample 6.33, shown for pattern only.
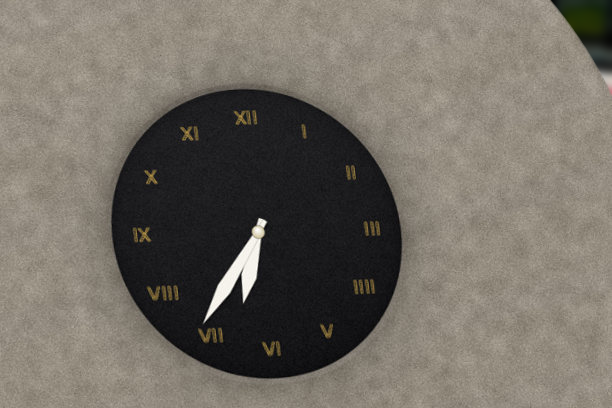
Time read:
6.36
